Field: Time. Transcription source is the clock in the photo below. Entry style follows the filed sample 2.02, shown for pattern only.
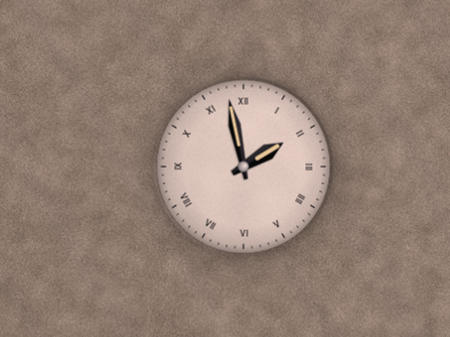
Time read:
1.58
